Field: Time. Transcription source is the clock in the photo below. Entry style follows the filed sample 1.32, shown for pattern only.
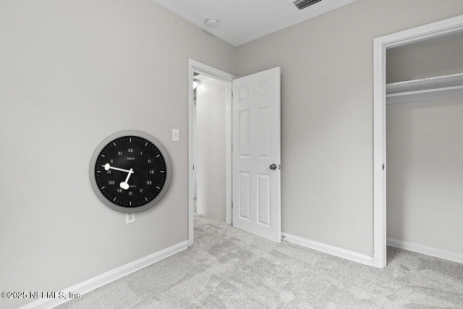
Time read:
6.47
